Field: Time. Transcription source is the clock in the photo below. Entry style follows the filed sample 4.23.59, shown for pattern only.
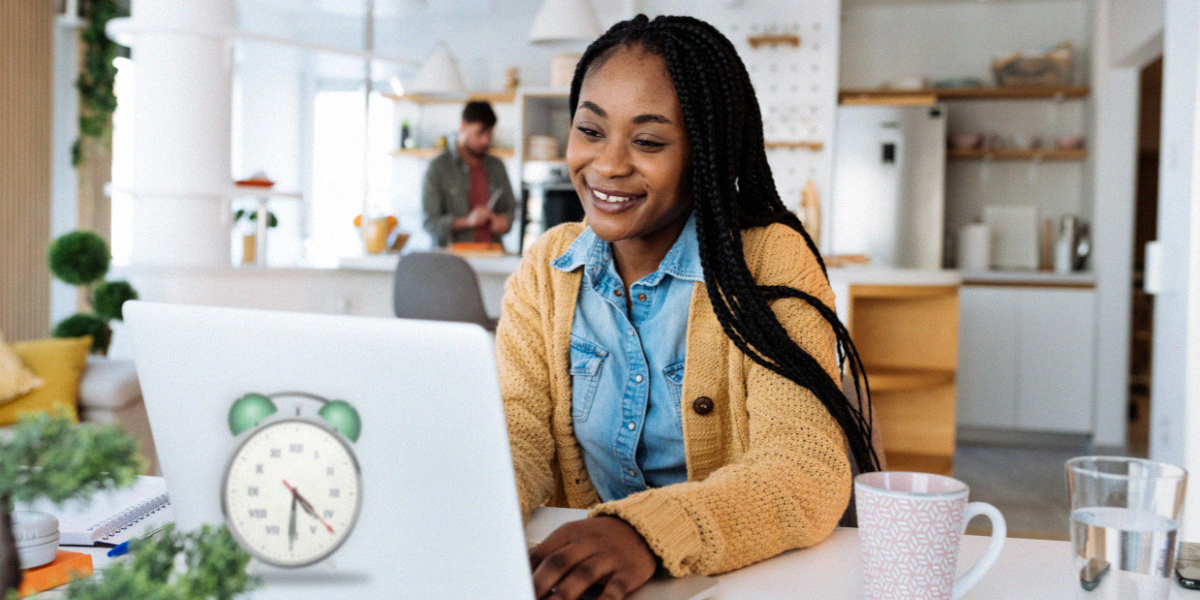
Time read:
4.30.22
